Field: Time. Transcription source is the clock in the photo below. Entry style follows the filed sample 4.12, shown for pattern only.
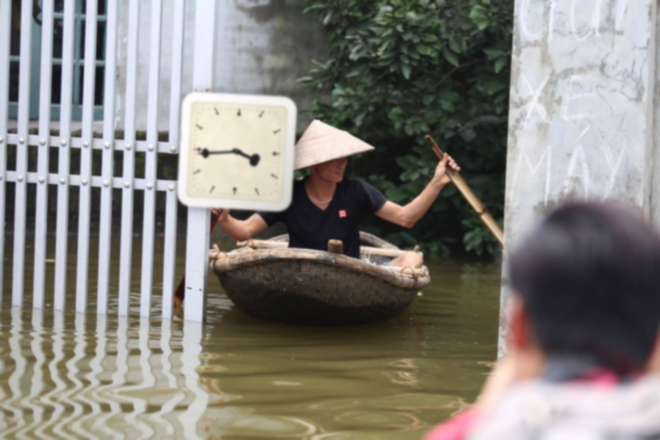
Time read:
3.44
